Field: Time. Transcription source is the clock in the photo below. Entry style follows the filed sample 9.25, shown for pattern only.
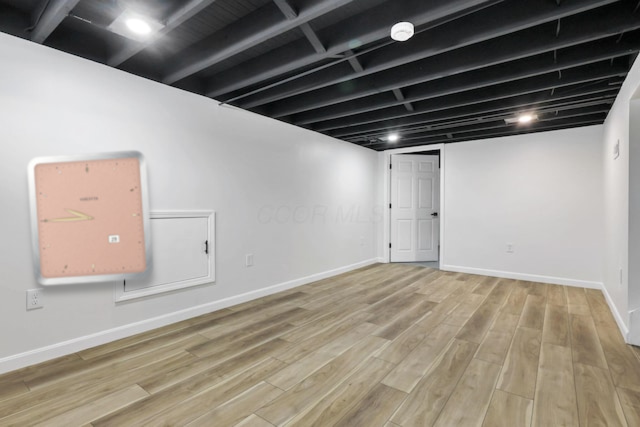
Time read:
9.45
